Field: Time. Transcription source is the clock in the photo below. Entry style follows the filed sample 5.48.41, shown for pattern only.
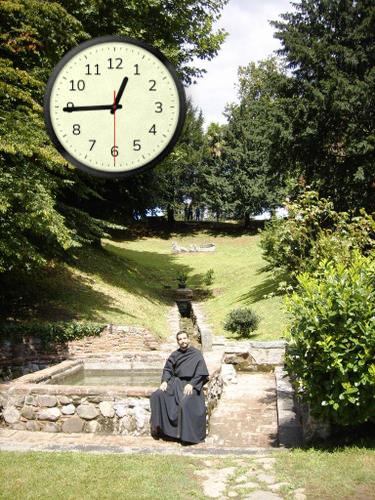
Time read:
12.44.30
